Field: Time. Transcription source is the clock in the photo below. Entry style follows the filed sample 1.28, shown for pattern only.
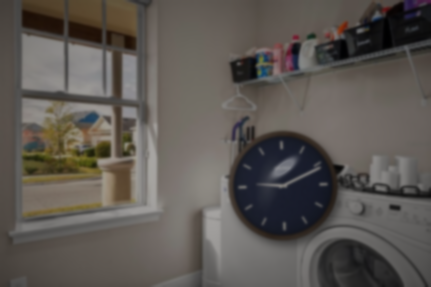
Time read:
9.11
